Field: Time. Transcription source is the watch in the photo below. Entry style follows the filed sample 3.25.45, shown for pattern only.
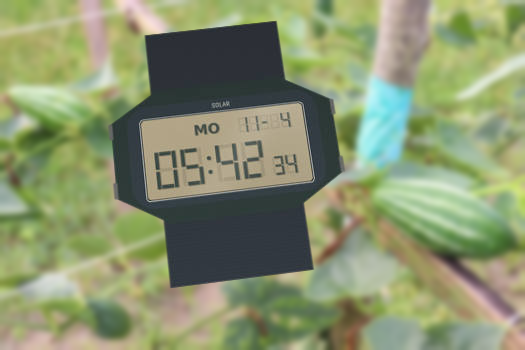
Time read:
5.42.34
